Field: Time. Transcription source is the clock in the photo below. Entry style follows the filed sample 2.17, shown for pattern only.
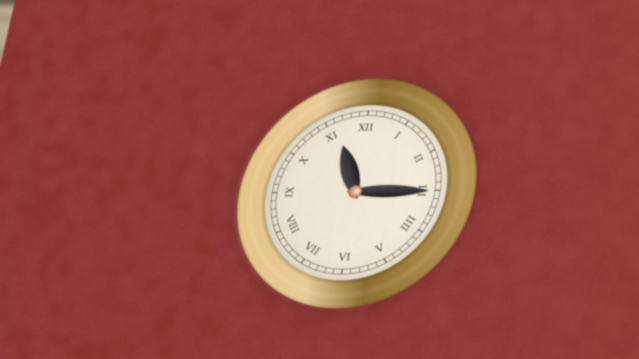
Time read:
11.15
